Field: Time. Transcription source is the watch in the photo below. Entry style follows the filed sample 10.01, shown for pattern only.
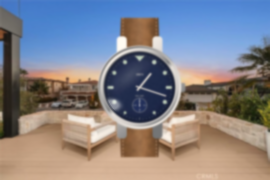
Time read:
1.18
